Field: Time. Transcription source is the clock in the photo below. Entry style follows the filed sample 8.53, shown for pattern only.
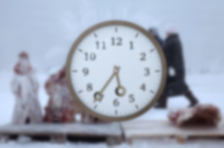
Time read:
5.36
